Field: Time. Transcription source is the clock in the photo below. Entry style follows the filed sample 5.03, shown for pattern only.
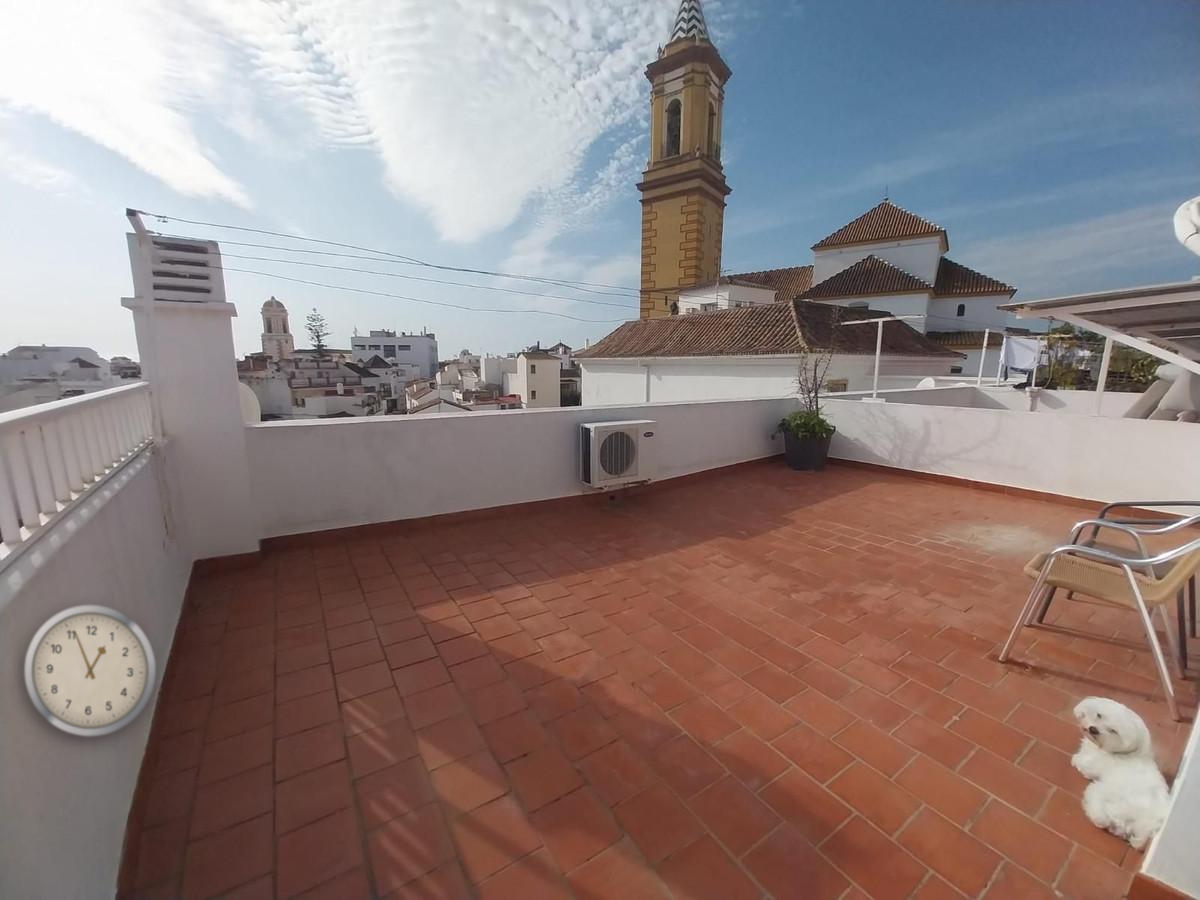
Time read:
12.56
